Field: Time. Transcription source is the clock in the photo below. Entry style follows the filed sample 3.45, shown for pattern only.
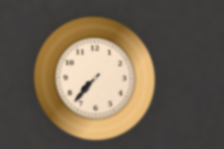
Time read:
7.37
